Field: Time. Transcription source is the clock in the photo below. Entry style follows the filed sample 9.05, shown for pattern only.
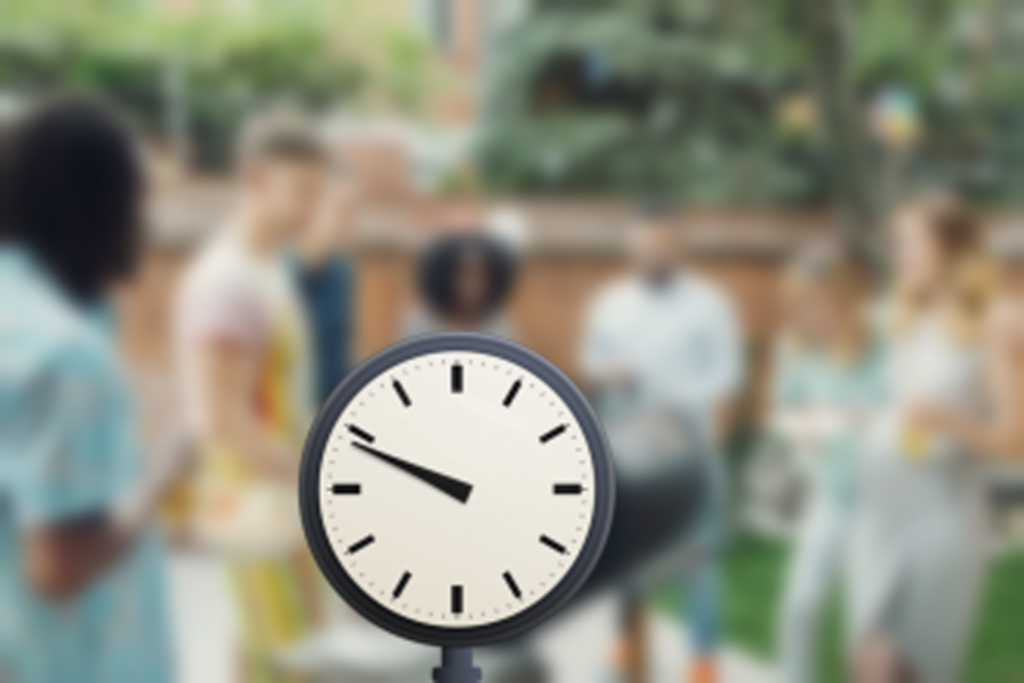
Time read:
9.49
